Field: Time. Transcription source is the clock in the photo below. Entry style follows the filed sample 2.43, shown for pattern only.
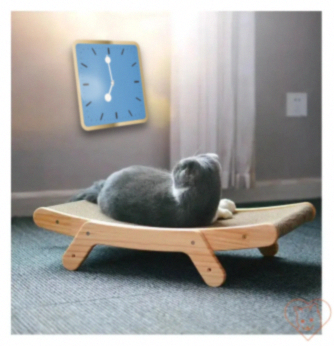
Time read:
6.59
